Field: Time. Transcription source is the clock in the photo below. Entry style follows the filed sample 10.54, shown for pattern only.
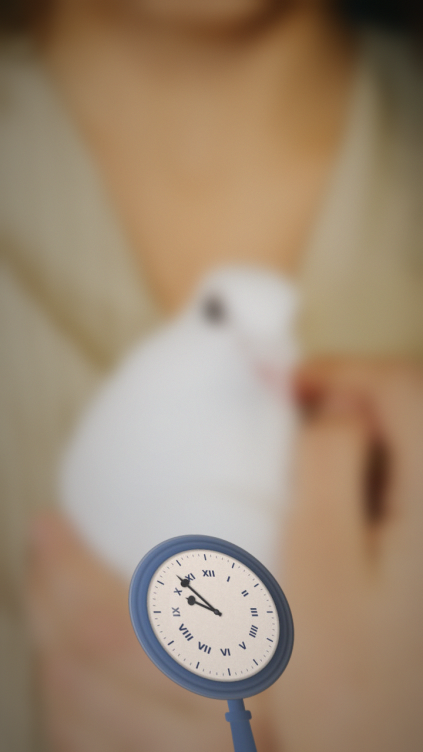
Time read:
9.53
